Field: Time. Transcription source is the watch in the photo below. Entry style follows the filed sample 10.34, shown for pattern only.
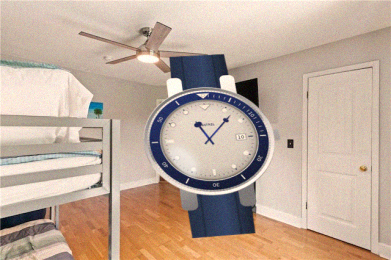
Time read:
11.07
